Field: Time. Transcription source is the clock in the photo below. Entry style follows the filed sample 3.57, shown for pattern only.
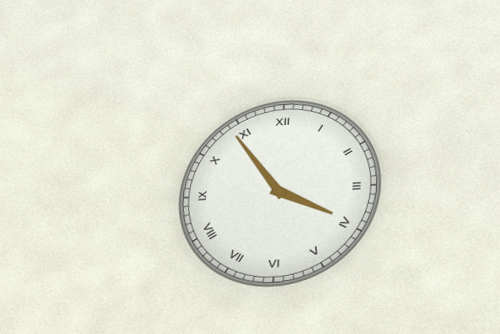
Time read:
3.54
